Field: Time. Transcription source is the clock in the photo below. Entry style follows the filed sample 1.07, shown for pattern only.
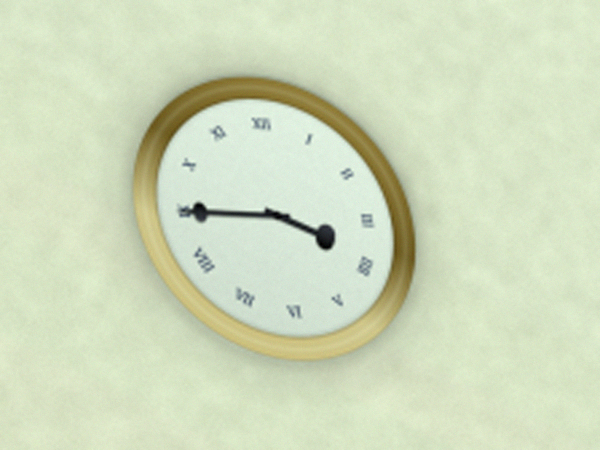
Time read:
3.45
